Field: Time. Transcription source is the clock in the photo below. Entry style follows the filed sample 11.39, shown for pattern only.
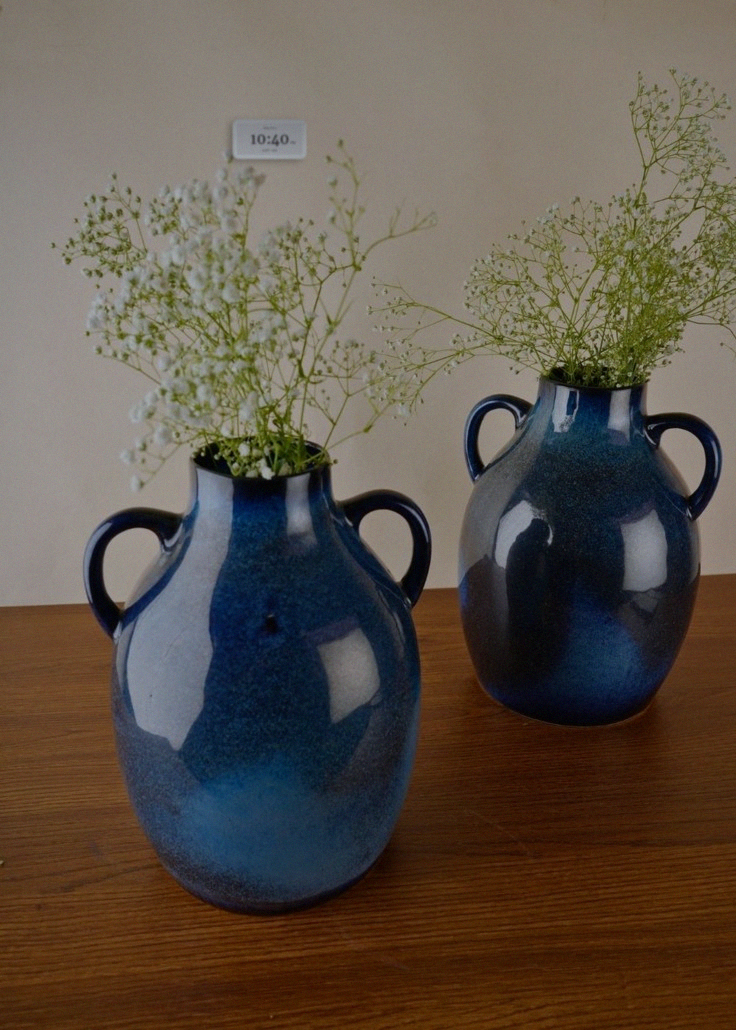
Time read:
10.40
